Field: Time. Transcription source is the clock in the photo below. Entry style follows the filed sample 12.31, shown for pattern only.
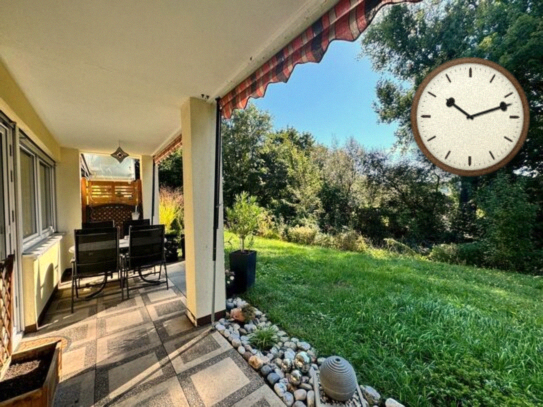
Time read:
10.12
